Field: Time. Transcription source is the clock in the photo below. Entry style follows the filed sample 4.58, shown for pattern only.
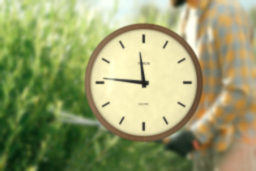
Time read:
11.46
